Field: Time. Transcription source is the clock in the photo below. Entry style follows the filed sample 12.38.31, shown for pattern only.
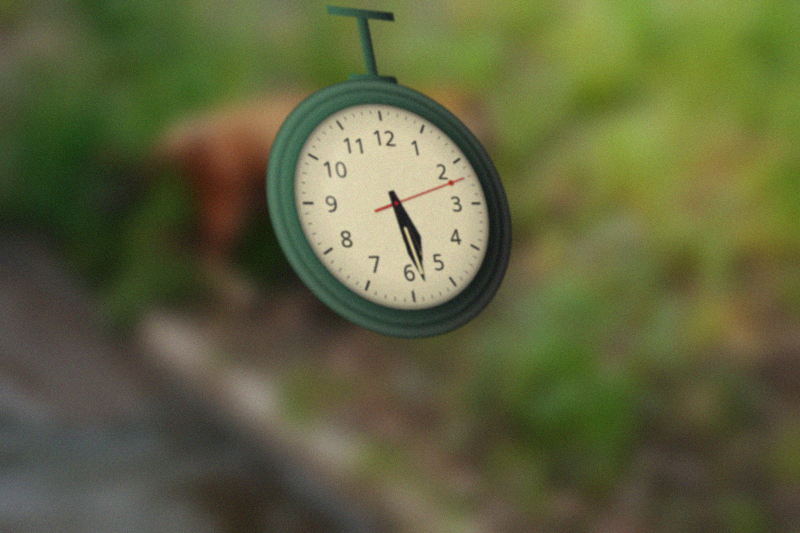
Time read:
5.28.12
